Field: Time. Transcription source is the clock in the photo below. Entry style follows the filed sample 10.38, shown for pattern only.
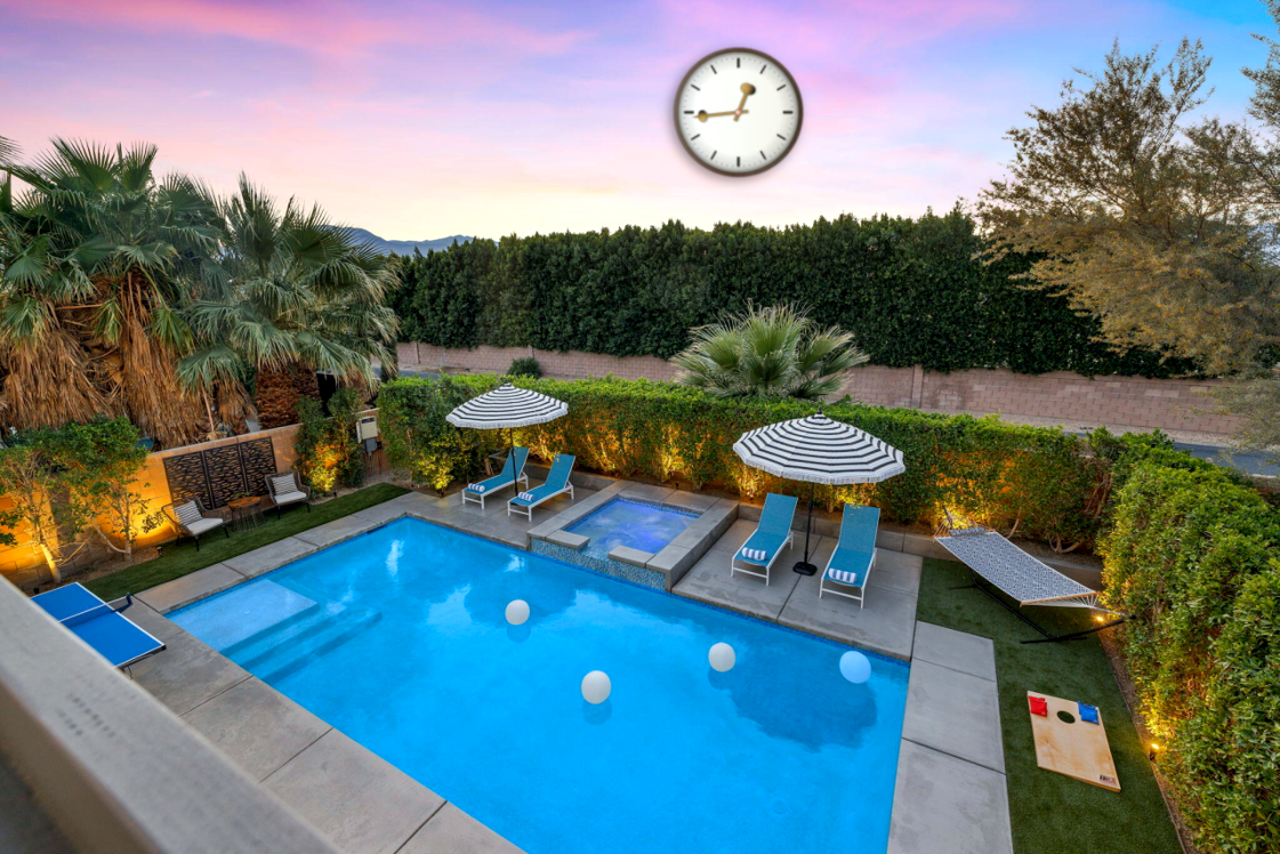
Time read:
12.44
